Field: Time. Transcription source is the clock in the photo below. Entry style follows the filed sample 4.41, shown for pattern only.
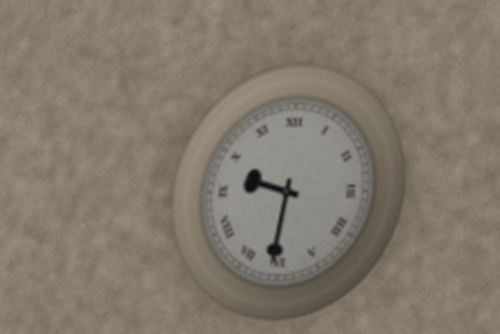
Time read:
9.31
